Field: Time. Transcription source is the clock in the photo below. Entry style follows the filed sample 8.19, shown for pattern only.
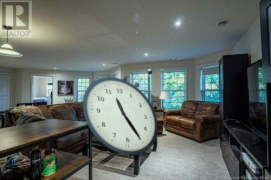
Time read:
11.25
